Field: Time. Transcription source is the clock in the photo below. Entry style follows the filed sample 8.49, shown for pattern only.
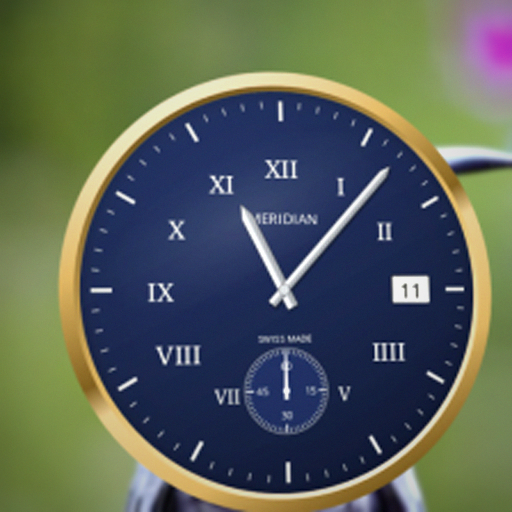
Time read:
11.07
